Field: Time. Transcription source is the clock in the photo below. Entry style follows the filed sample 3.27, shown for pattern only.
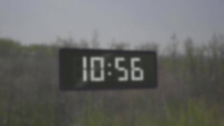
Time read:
10.56
